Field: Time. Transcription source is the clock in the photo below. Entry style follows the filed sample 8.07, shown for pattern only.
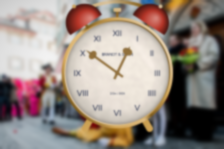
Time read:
12.51
